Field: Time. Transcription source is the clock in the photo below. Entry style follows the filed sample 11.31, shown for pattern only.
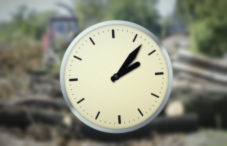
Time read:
2.07
